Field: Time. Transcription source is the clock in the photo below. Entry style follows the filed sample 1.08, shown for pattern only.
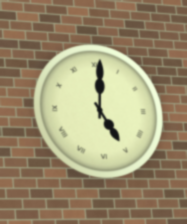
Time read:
5.01
